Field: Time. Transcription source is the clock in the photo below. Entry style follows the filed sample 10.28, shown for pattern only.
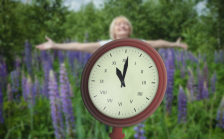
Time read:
11.01
